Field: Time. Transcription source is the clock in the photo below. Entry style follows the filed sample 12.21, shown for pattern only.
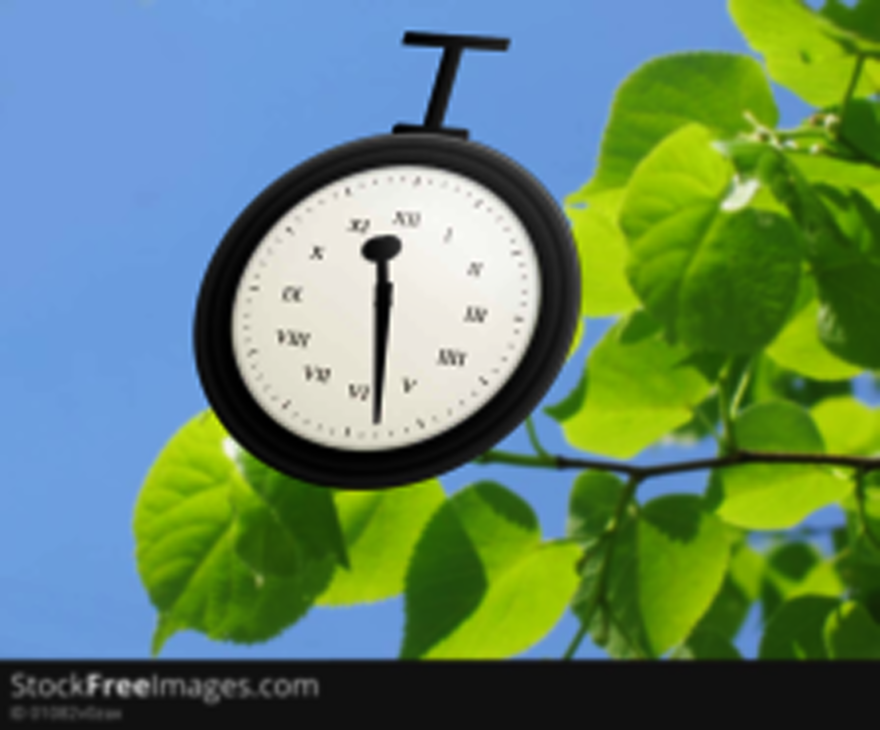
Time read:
11.28
